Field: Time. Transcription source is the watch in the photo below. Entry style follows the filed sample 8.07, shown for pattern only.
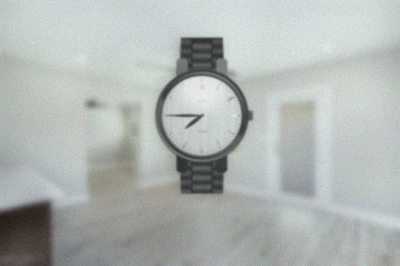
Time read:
7.45
